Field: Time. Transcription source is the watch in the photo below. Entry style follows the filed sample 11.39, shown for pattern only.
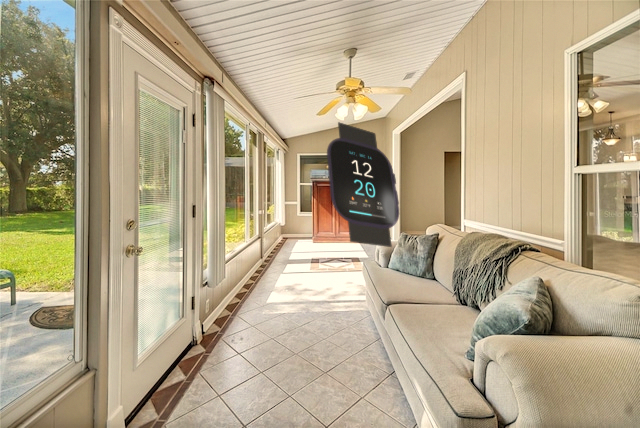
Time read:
12.20
